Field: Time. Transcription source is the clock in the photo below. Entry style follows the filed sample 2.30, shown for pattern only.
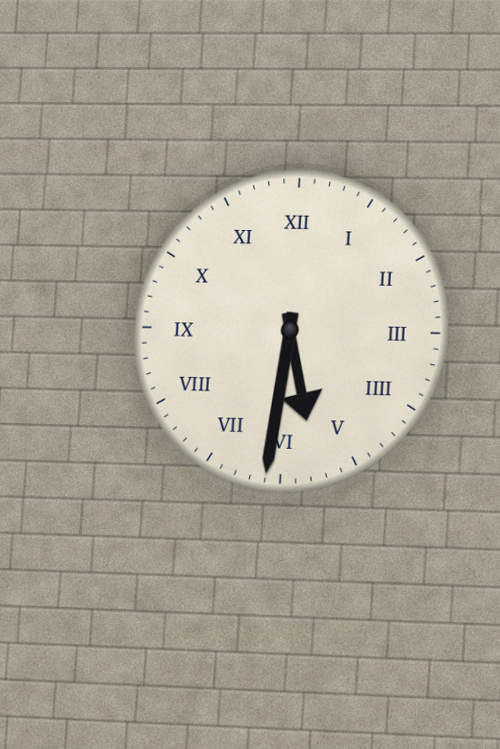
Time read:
5.31
